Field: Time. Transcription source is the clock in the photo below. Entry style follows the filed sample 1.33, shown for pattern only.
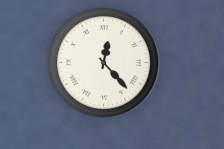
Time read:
12.23
